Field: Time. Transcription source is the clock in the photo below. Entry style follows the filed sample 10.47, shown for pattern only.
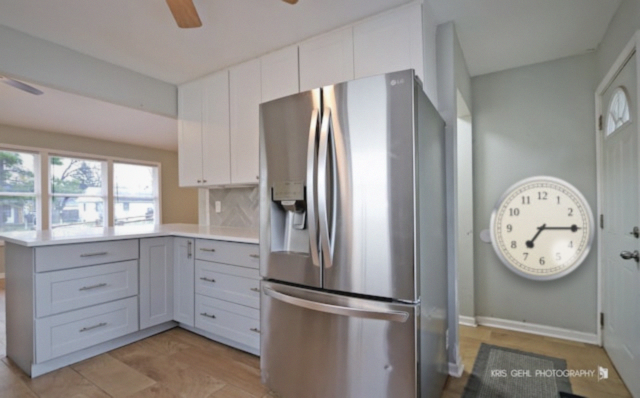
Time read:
7.15
